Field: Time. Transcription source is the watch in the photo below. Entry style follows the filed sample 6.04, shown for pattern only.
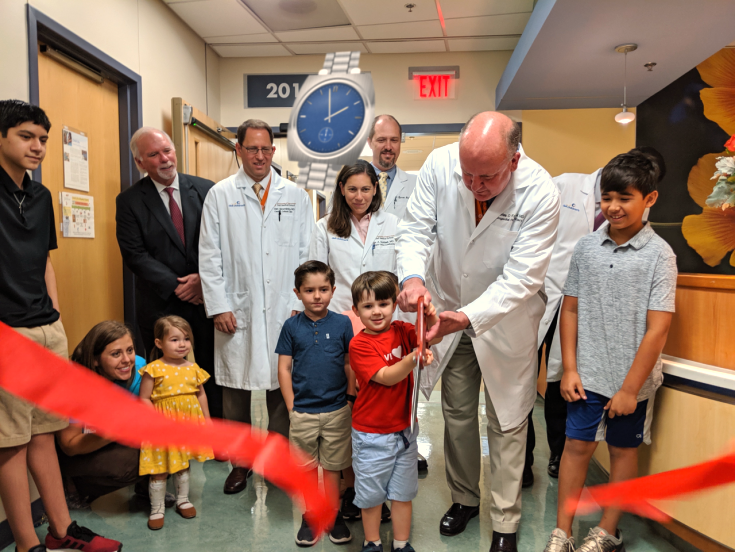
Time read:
1.58
